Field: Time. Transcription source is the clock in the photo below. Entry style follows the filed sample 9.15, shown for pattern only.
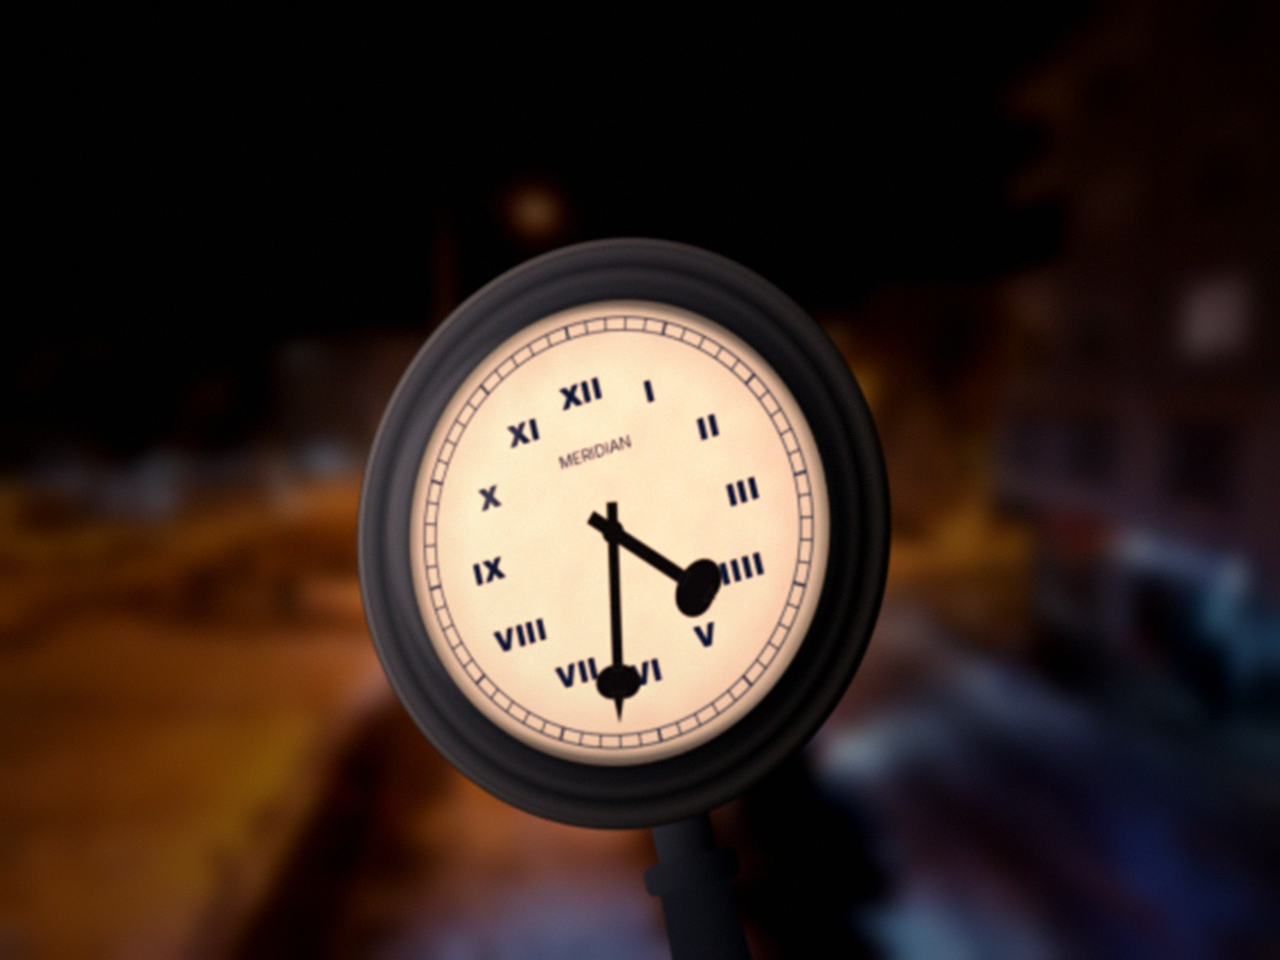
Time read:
4.32
